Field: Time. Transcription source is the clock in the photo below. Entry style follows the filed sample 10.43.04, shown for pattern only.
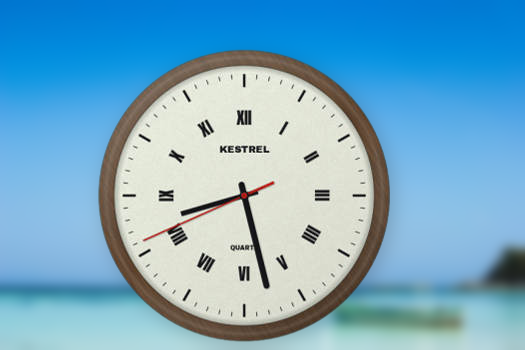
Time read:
8.27.41
